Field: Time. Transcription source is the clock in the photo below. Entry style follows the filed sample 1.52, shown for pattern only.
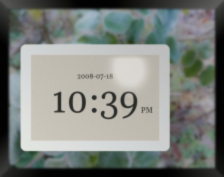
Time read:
10.39
